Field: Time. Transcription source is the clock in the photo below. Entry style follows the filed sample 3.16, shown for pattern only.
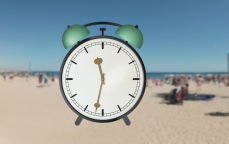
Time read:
11.32
